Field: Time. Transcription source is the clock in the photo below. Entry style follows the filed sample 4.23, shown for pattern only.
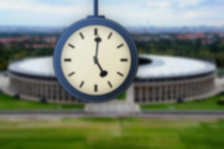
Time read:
5.01
